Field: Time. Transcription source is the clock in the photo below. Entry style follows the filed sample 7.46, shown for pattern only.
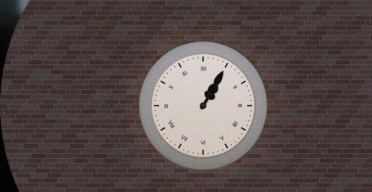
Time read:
1.05
